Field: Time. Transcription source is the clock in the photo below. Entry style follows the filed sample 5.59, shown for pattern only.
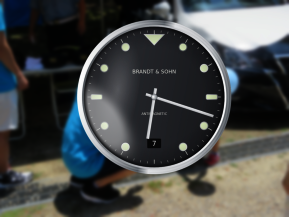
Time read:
6.18
